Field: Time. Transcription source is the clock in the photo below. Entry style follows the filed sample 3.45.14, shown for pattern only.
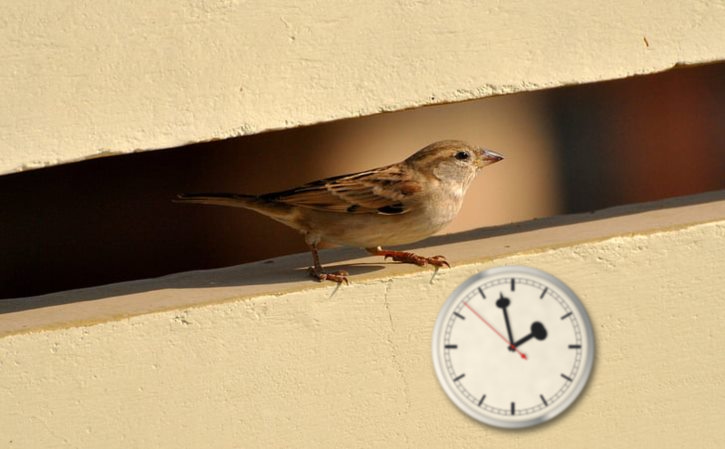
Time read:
1.57.52
